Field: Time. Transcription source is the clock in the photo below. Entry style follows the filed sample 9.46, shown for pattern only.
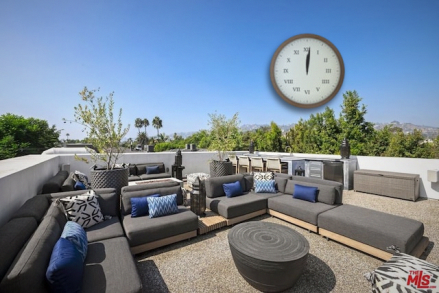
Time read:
12.01
